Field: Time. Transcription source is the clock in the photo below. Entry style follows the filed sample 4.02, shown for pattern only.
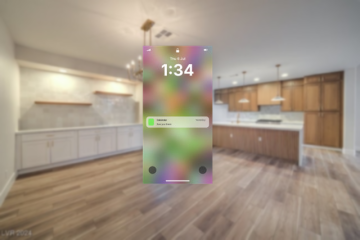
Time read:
1.34
